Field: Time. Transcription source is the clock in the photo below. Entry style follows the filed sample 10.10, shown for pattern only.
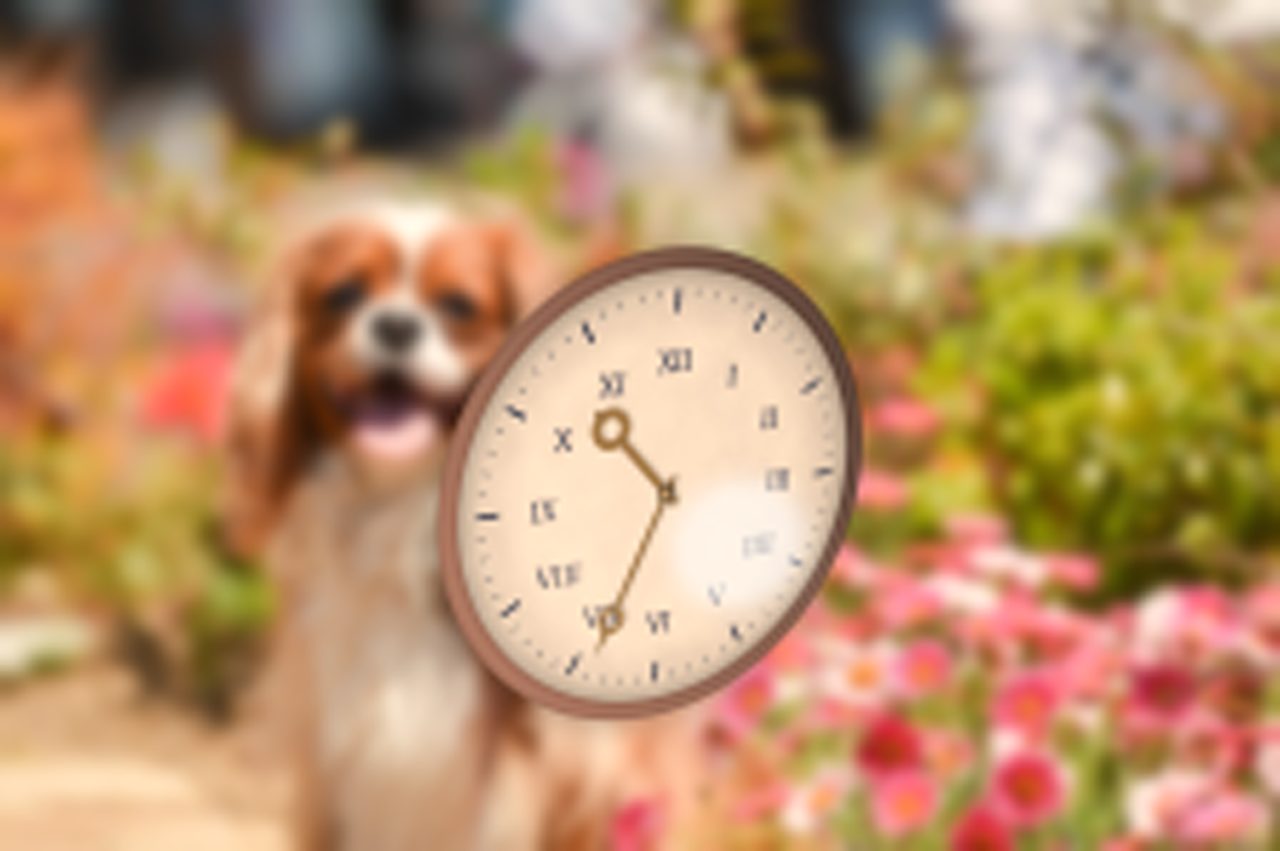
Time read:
10.34
